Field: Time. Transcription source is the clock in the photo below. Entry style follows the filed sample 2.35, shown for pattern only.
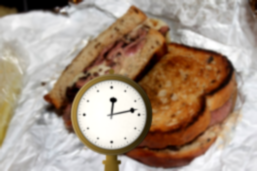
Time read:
12.13
